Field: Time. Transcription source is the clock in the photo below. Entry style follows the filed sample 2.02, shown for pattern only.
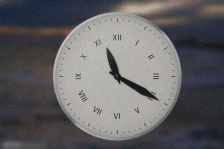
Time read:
11.20
